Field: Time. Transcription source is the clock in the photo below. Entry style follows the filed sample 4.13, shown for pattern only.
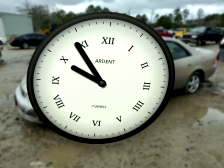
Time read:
9.54
